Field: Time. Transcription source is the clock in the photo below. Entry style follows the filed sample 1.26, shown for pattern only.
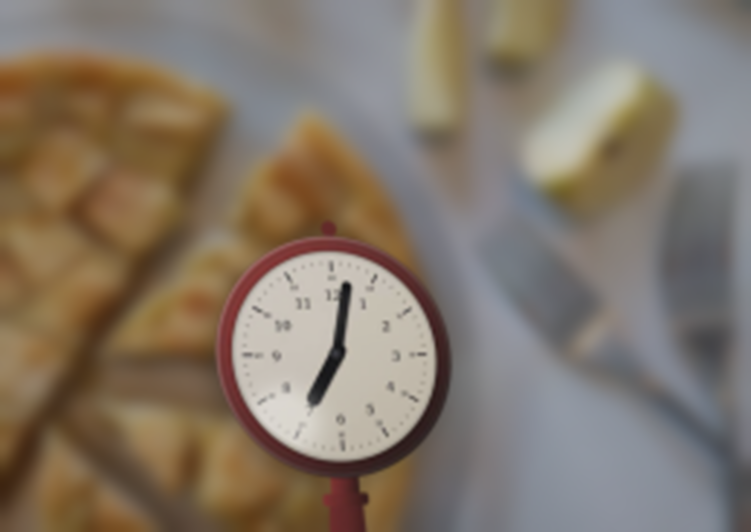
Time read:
7.02
